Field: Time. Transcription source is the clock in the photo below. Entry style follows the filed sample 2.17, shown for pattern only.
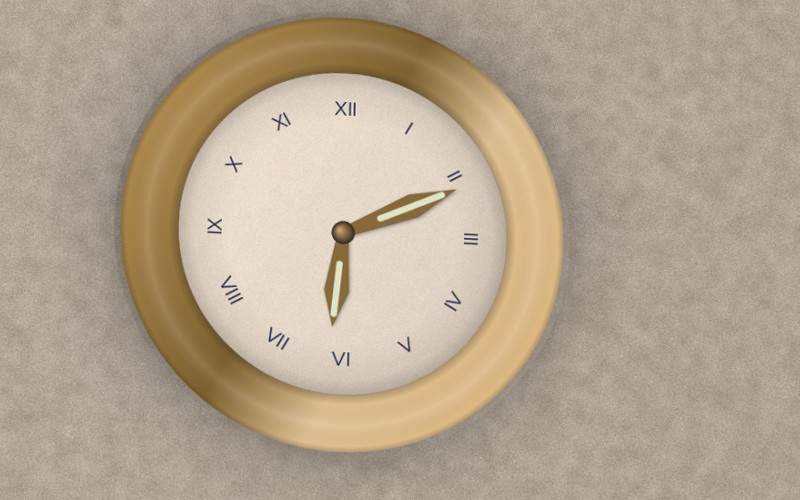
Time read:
6.11
